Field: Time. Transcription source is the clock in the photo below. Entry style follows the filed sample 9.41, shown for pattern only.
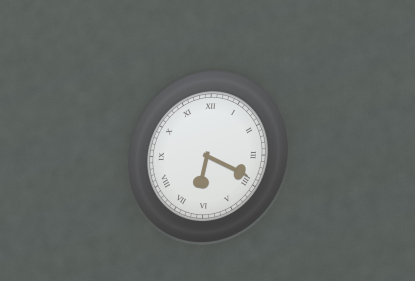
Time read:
6.19
